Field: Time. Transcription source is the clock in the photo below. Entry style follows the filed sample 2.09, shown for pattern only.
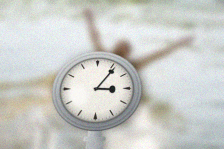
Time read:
3.06
